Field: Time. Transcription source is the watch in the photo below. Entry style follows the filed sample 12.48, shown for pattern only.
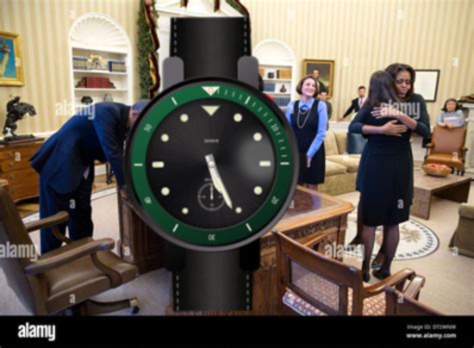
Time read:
5.26
